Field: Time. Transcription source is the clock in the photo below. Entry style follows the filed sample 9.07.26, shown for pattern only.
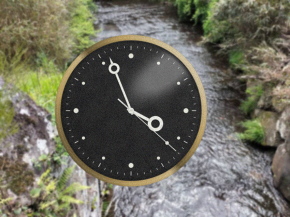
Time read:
3.56.22
